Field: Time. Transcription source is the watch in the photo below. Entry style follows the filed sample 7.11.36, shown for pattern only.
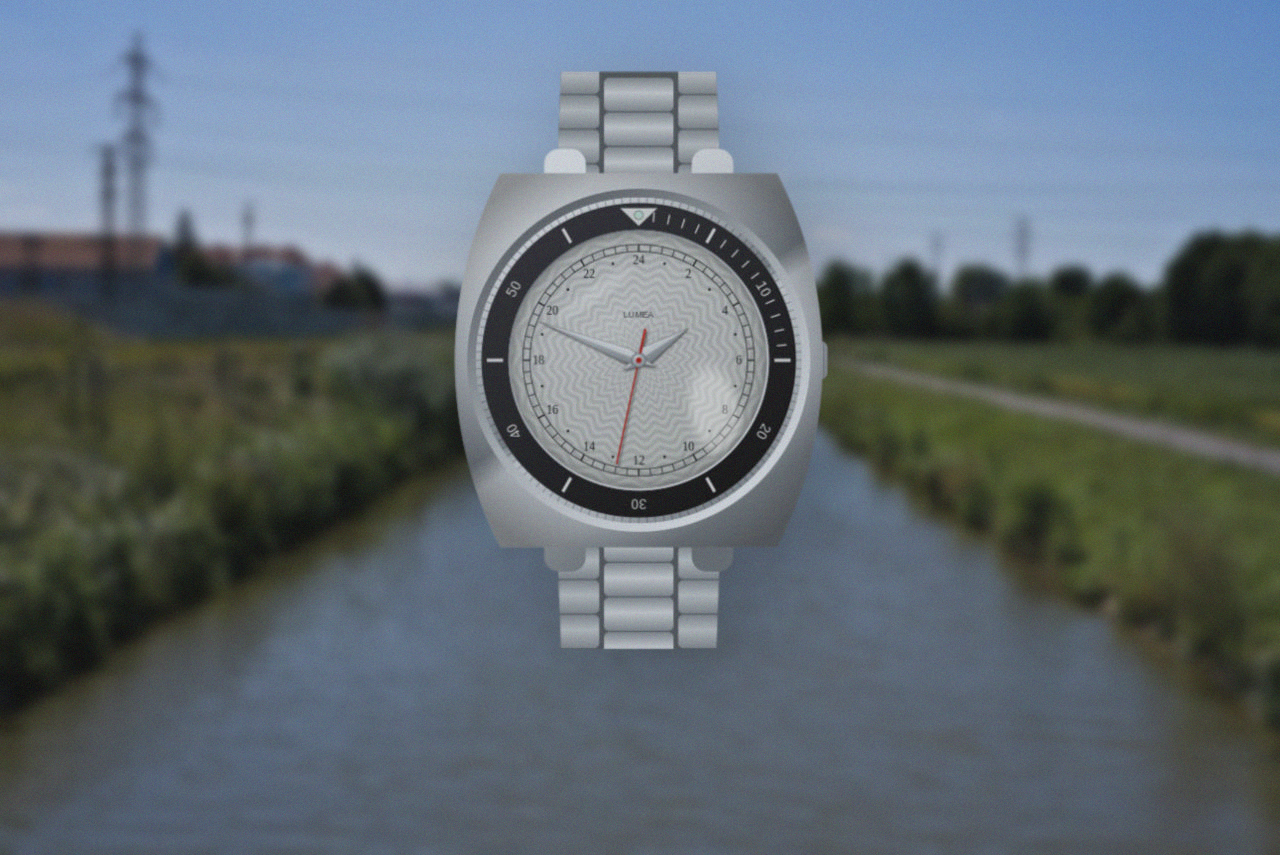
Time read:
3.48.32
